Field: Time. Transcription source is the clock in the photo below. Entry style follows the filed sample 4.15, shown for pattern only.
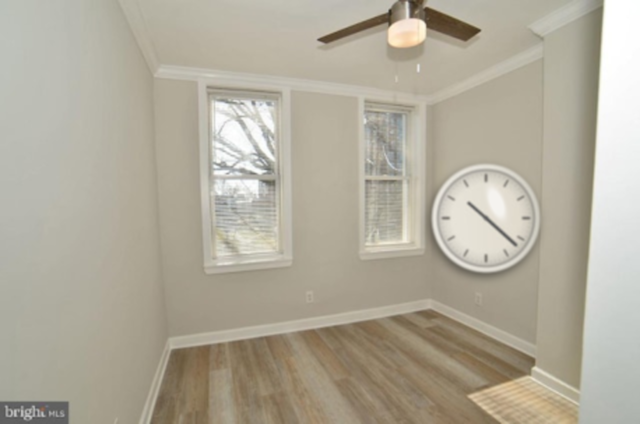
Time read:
10.22
